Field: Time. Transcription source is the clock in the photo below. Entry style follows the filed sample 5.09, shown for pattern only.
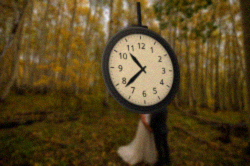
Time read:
10.38
